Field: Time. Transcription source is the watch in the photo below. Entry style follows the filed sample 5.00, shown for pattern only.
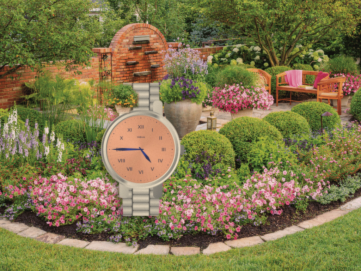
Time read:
4.45
